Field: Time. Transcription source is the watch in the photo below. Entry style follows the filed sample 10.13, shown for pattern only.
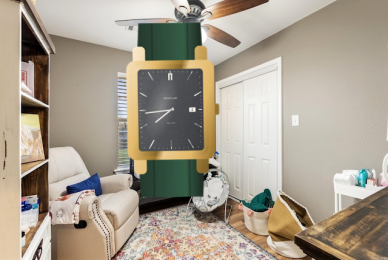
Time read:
7.44
